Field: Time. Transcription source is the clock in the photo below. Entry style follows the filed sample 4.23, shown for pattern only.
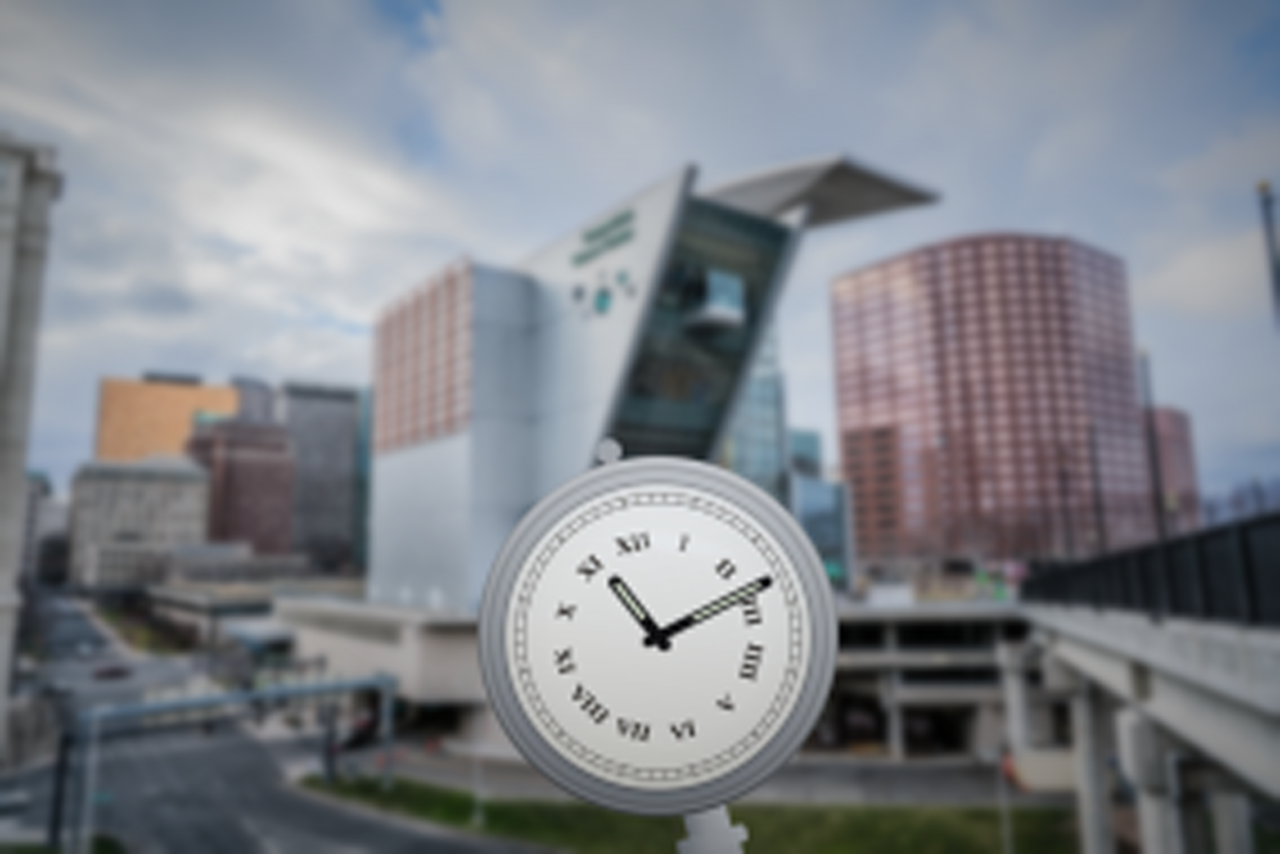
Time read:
11.13
